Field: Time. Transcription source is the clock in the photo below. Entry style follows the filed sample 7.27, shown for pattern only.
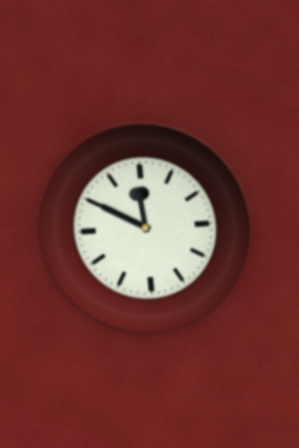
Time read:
11.50
